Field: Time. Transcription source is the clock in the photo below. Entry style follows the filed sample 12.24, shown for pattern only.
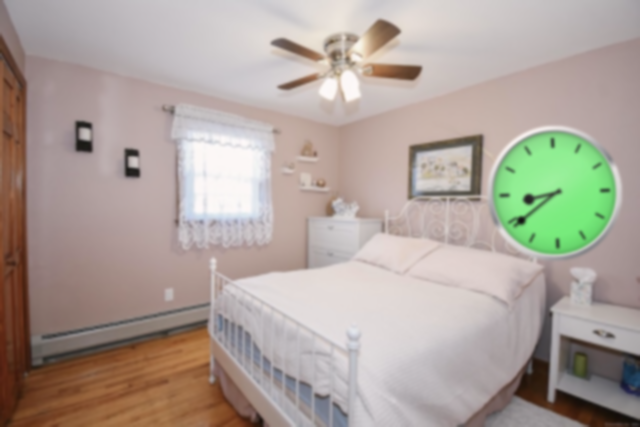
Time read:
8.39
